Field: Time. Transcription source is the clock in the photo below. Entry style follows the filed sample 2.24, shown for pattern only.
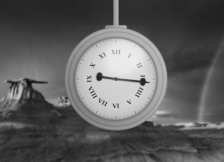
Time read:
9.16
